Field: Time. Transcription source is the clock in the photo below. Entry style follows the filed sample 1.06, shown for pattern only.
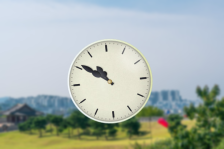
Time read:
10.51
